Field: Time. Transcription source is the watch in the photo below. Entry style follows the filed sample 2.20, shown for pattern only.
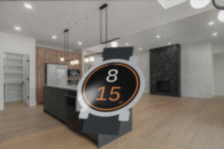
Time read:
8.15
